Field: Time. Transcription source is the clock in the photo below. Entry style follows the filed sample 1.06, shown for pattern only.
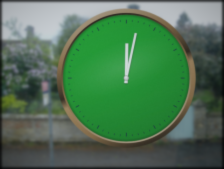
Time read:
12.02
